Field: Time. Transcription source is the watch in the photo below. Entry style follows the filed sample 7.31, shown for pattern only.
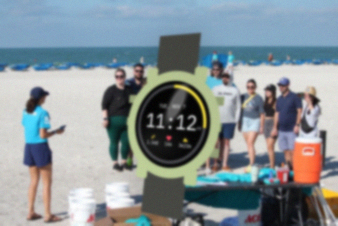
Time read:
11.12
